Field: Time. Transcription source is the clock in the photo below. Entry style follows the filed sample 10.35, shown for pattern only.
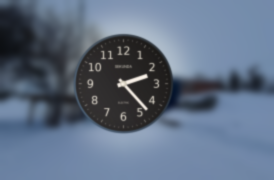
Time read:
2.23
